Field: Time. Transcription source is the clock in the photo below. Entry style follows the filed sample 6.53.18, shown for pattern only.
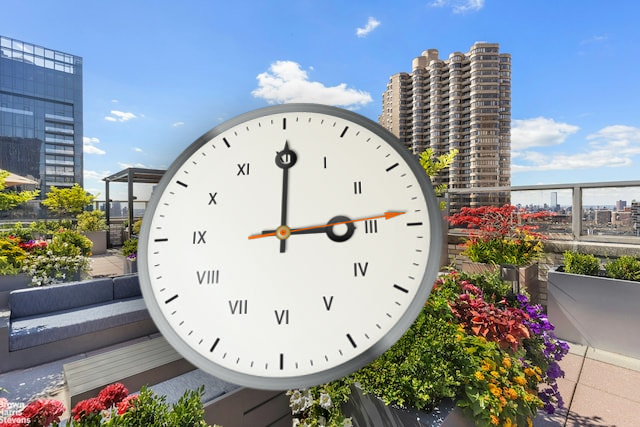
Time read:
3.00.14
